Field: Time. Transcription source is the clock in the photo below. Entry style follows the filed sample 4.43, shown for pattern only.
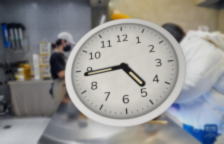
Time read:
4.44
